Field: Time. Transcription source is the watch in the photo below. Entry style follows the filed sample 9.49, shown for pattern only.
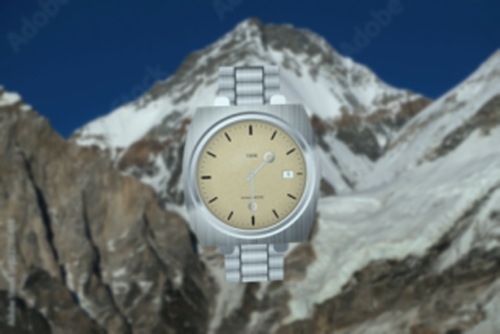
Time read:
1.30
